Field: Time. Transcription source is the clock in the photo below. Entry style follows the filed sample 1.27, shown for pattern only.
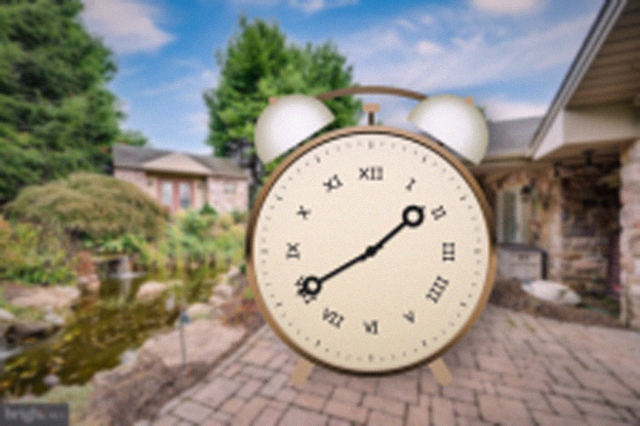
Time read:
1.40
